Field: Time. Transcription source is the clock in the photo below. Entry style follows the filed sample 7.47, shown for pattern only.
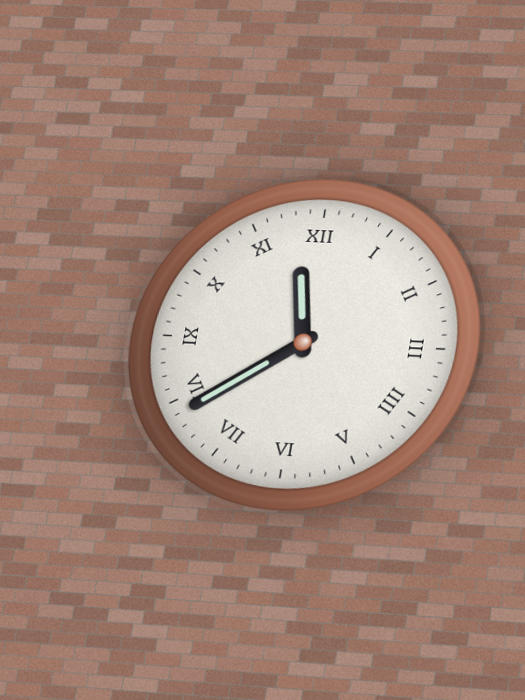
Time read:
11.39
